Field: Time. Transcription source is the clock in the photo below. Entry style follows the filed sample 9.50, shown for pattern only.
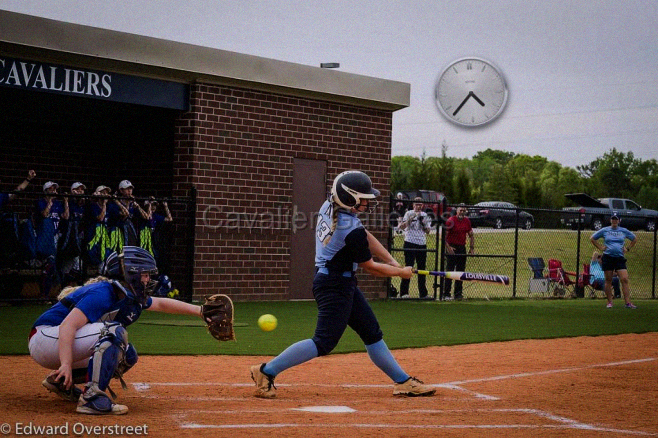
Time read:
4.37
